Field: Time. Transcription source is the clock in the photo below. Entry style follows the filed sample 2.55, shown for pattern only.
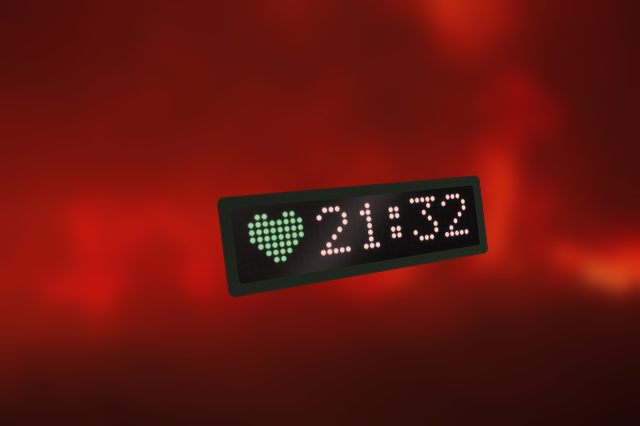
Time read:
21.32
